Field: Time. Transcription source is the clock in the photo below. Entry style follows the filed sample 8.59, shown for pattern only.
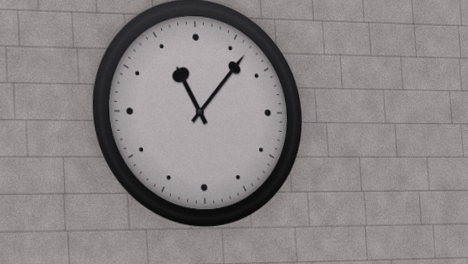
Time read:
11.07
